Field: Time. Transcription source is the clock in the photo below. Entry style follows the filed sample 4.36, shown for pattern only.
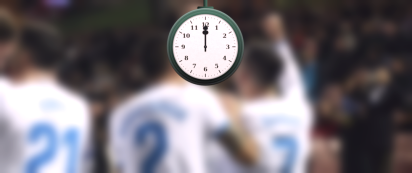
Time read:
12.00
